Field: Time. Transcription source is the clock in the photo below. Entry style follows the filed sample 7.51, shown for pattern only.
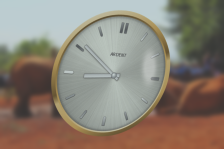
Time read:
8.51
